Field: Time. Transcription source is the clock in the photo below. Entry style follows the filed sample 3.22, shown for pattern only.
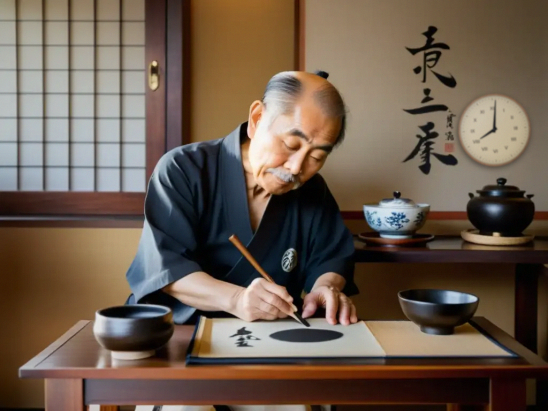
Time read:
8.01
